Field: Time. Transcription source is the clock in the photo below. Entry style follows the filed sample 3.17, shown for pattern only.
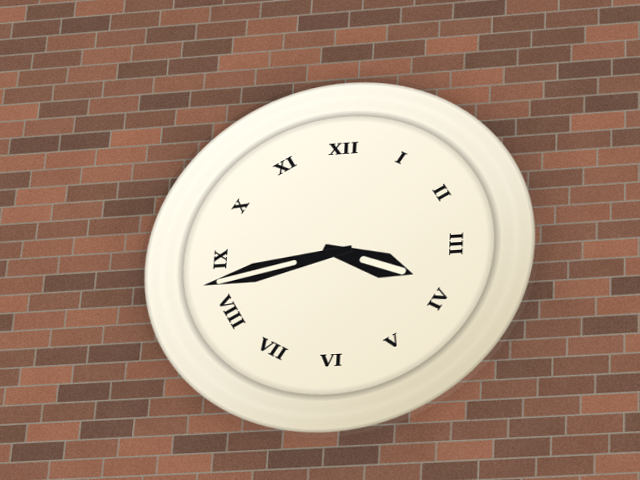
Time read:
3.43
